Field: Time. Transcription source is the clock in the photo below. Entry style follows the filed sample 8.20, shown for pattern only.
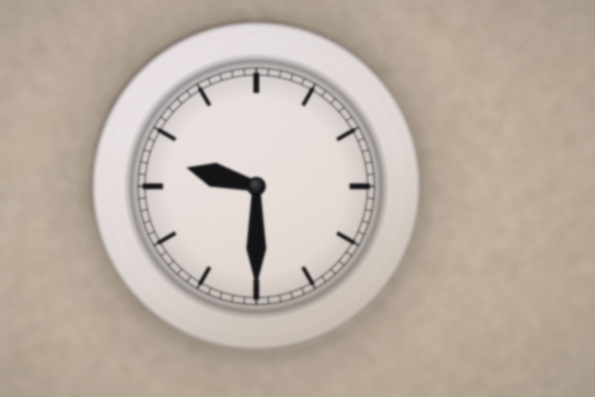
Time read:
9.30
